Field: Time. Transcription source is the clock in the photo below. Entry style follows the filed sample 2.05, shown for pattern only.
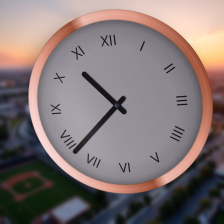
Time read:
10.38
